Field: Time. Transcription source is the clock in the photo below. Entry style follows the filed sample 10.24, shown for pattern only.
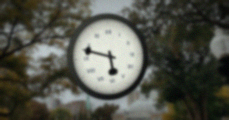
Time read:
5.48
